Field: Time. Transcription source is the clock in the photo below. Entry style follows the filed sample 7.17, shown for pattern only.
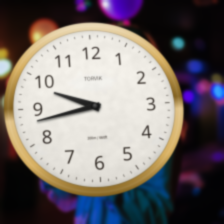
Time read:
9.43
